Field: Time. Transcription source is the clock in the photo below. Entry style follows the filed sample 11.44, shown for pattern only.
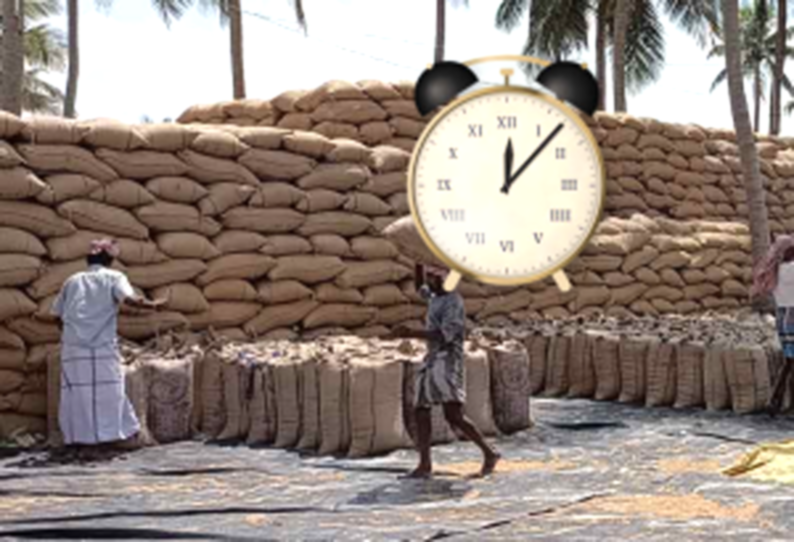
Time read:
12.07
